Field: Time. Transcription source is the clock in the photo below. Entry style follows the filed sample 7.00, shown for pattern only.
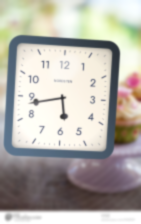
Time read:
5.43
